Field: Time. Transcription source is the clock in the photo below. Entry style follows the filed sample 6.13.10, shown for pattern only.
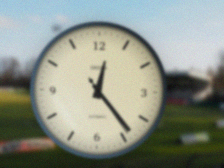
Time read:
12.23.24
